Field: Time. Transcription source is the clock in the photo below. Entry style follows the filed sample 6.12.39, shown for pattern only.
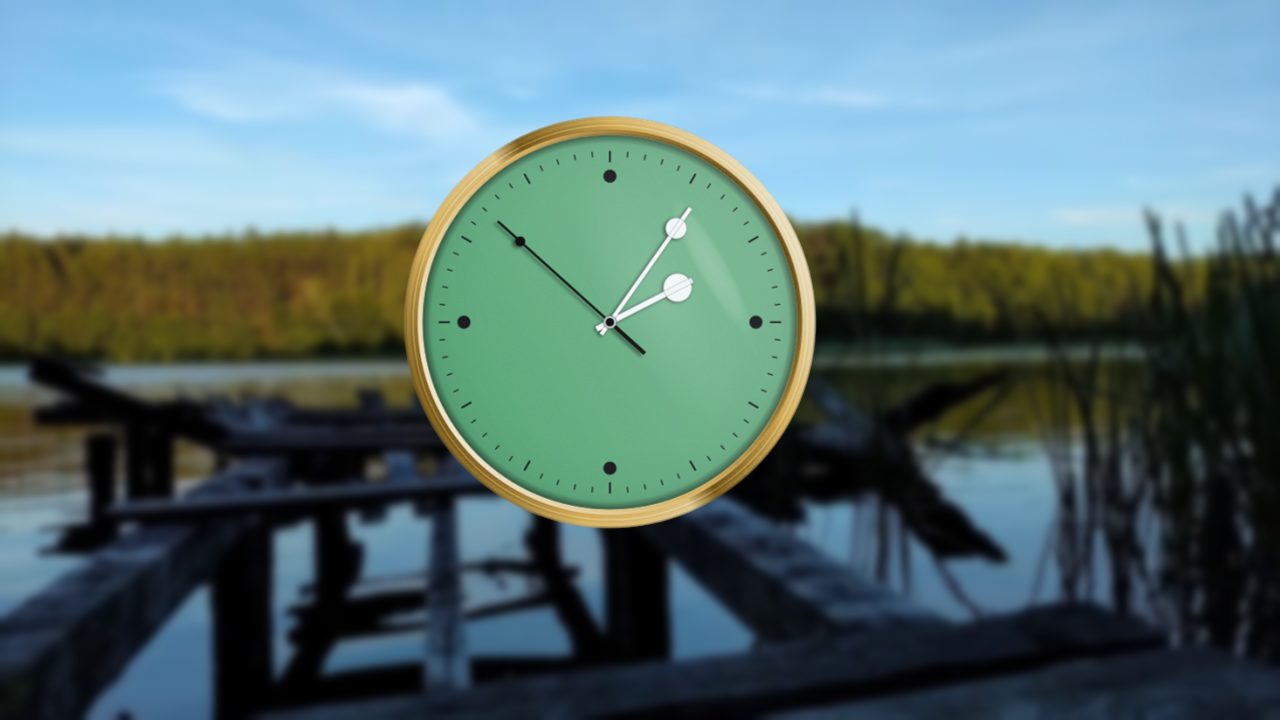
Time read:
2.05.52
